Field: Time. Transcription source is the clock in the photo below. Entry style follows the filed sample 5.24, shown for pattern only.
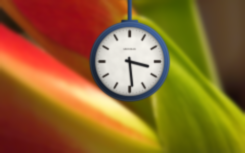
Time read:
3.29
